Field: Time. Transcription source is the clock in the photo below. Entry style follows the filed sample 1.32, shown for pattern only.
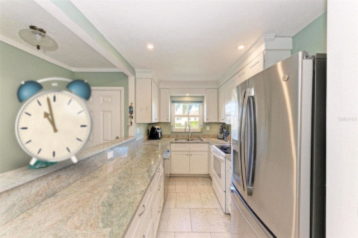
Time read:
10.58
